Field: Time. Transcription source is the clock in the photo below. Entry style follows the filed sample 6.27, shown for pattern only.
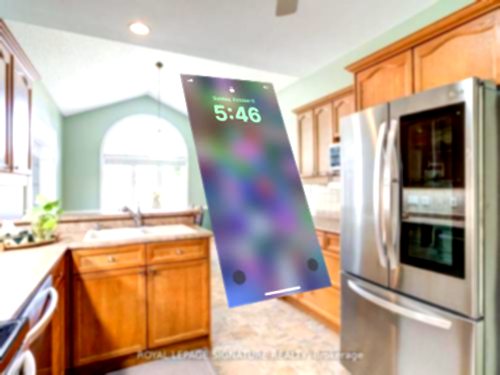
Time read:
5.46
